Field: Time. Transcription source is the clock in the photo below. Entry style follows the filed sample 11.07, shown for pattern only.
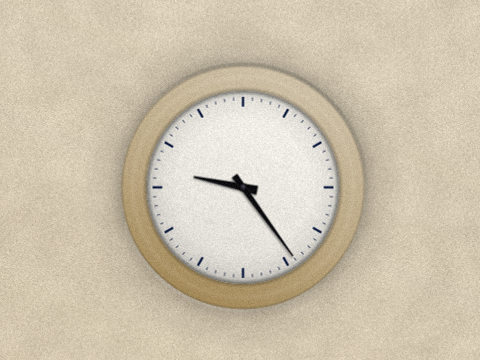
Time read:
9.24
